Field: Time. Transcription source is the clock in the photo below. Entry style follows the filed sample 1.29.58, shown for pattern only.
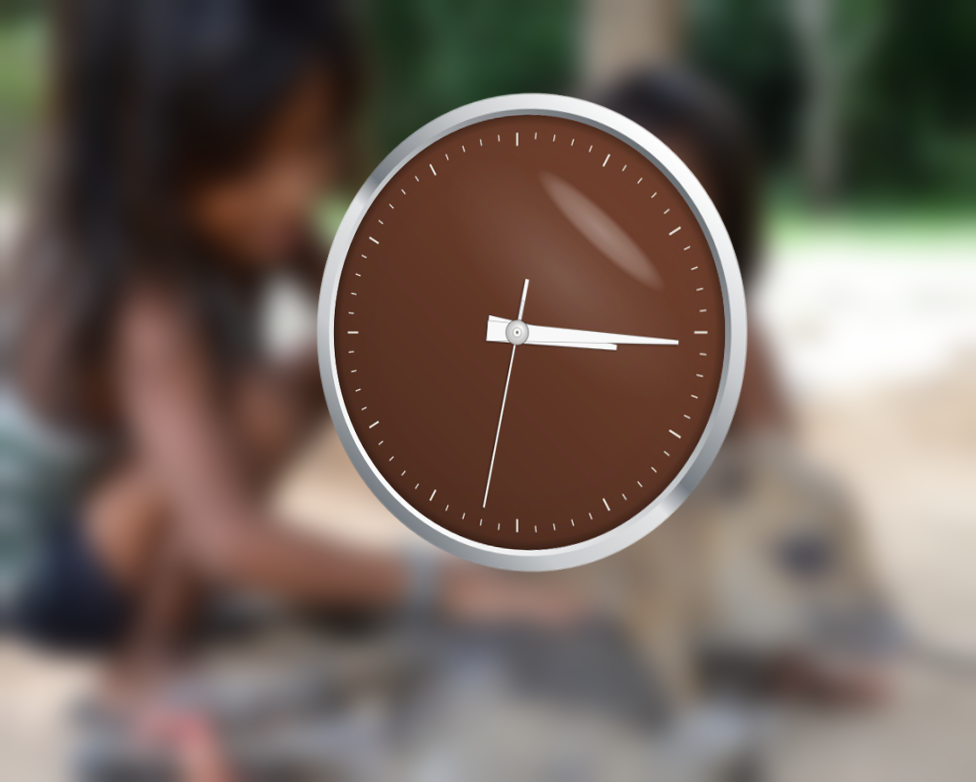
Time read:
3.15.32
